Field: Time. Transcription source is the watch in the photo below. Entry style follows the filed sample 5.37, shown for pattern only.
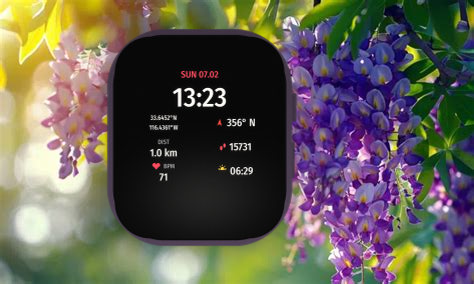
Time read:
13.23
